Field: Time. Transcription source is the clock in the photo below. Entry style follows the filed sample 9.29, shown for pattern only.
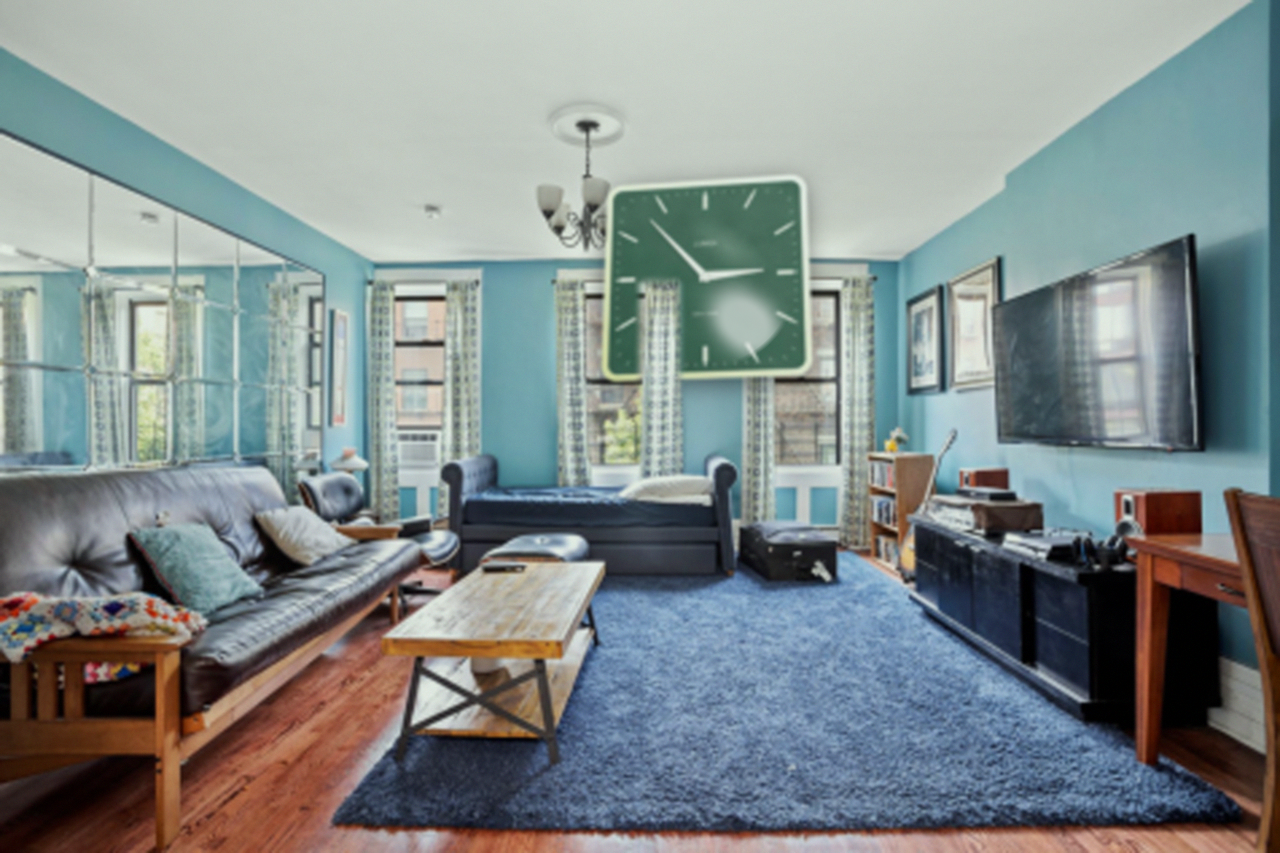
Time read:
2.53
